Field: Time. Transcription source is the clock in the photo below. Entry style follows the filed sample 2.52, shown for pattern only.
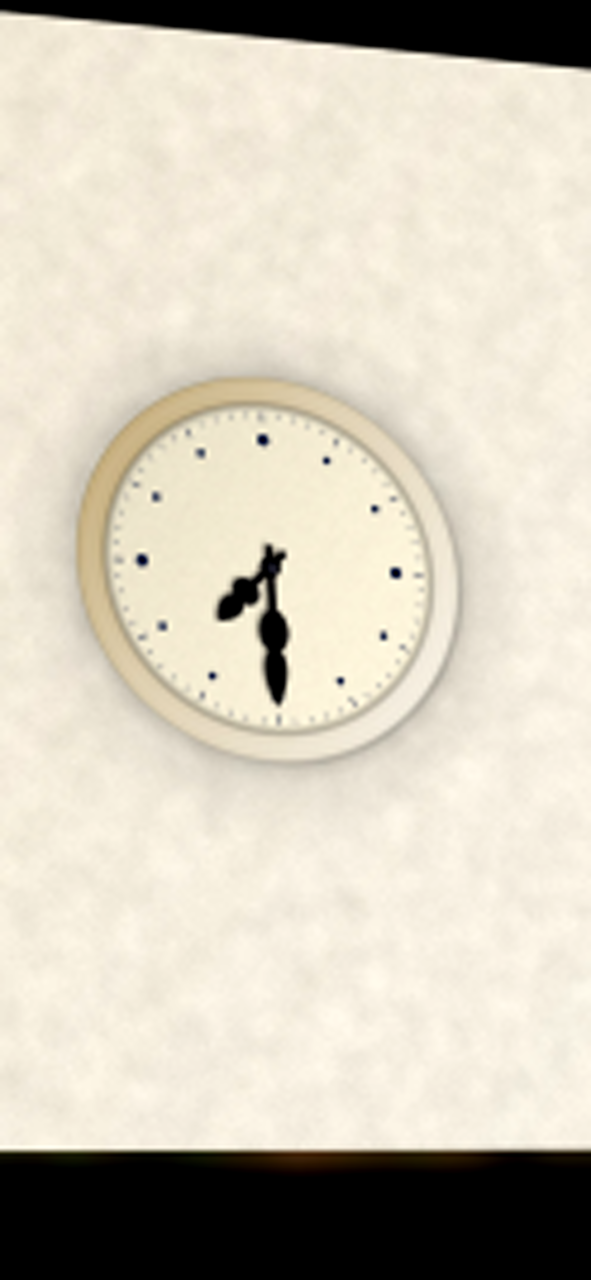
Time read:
7.30
